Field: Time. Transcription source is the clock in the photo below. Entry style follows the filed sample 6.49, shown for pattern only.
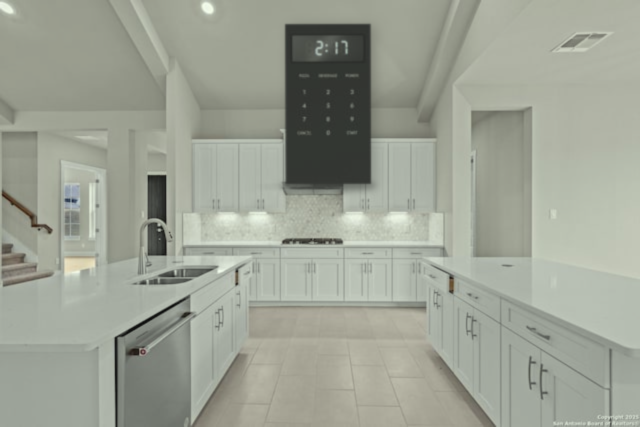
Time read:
2.17
